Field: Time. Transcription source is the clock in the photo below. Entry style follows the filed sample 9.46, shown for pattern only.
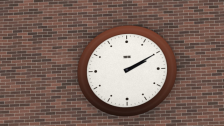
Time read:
2.10
